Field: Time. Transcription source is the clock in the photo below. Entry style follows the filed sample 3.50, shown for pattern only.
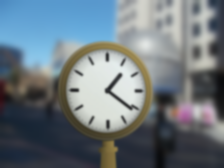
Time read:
1.21
